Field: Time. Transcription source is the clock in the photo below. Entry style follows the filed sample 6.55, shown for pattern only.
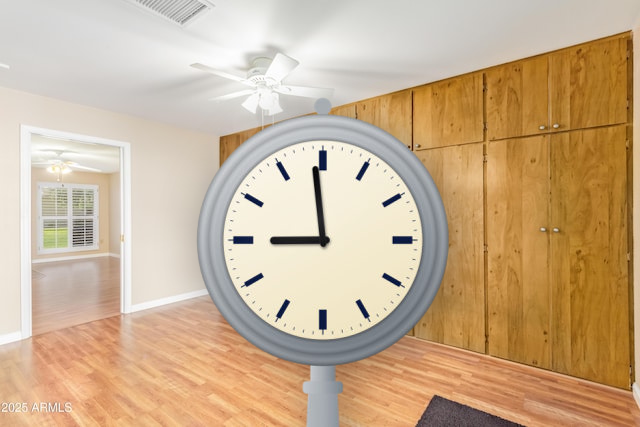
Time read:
8.59
